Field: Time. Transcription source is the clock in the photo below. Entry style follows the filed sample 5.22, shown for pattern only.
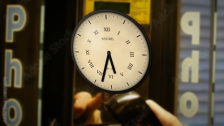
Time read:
5.33
